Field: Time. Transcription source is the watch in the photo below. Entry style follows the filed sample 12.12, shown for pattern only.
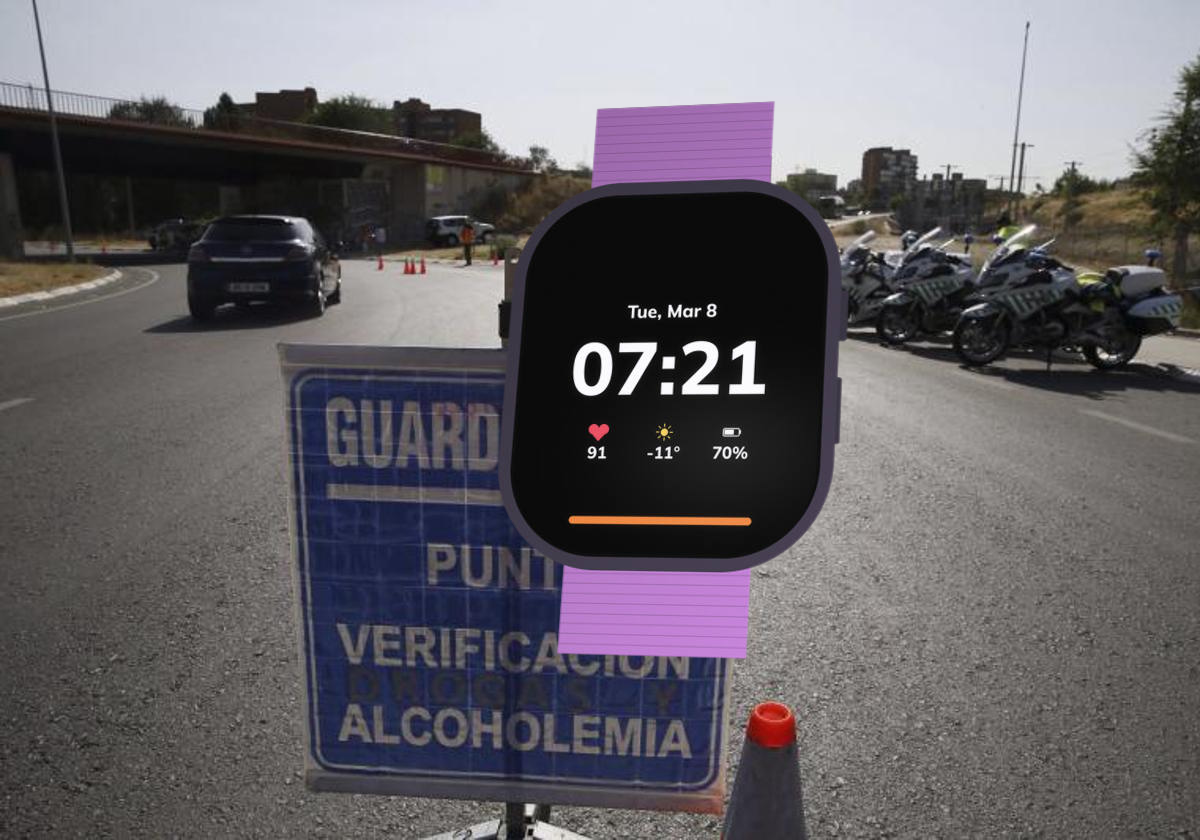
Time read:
7.21
